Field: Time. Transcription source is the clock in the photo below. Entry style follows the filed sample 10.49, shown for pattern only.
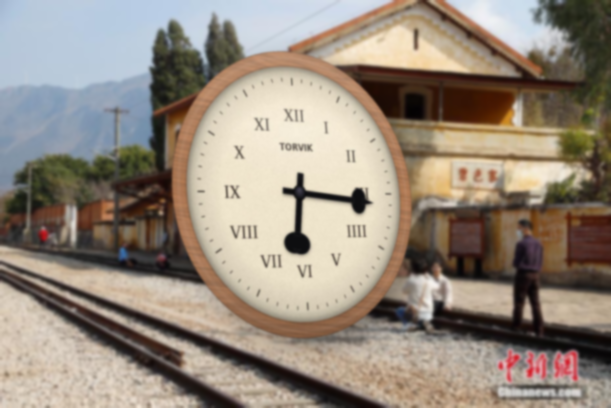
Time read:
6.16
